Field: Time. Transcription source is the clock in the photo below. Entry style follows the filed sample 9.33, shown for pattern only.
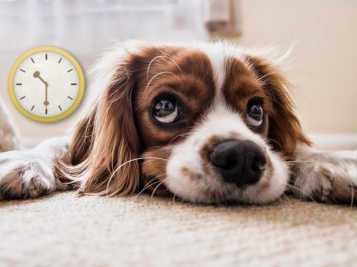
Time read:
10.30
